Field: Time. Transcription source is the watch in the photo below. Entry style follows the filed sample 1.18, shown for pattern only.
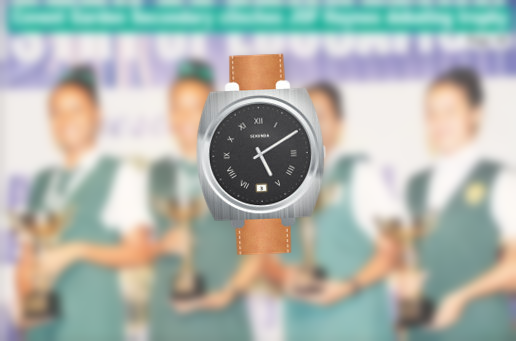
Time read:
5.10
